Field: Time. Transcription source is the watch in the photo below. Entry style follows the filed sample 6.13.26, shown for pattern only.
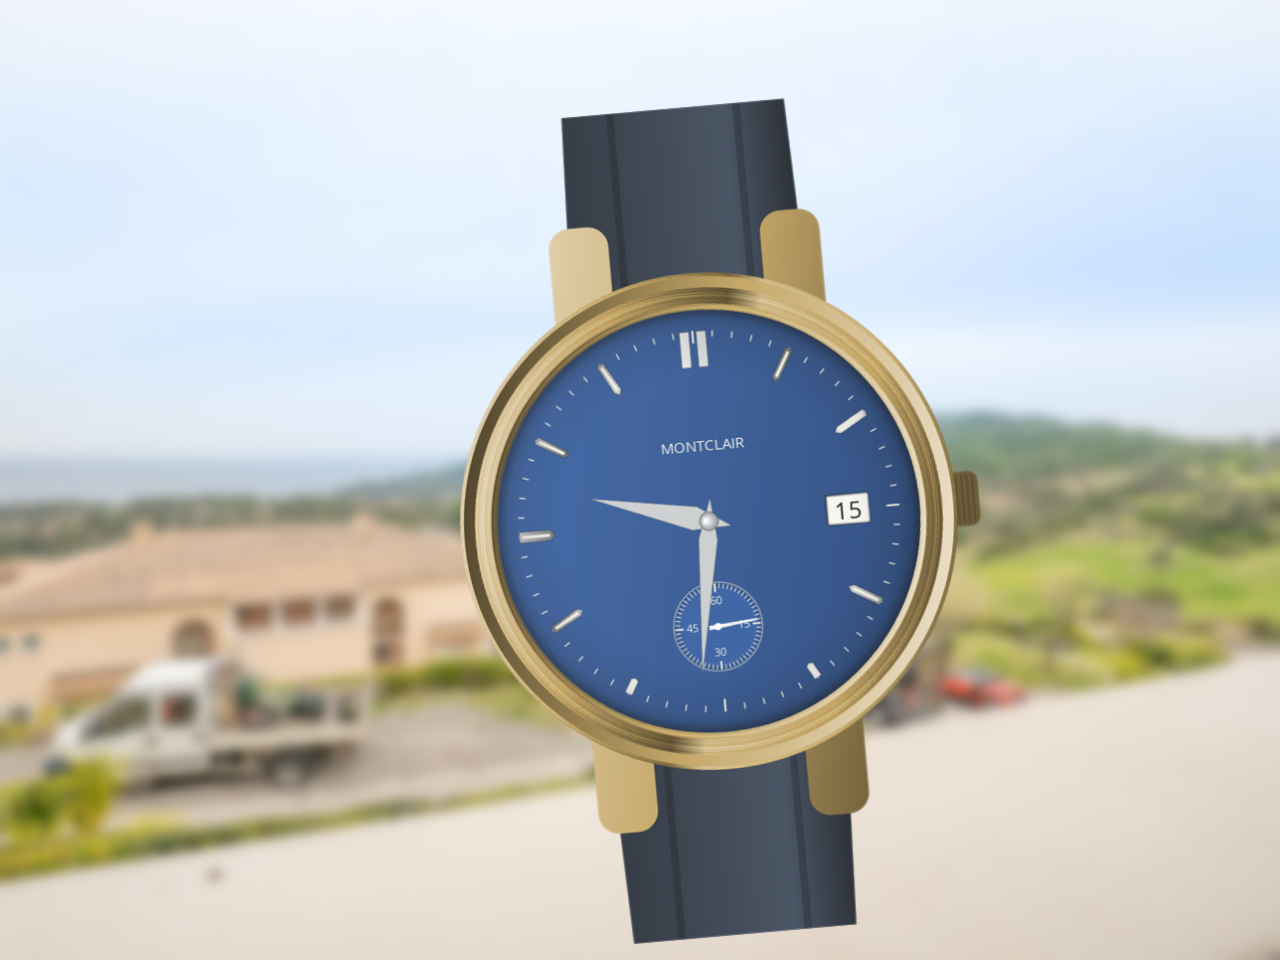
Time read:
9.31.14
